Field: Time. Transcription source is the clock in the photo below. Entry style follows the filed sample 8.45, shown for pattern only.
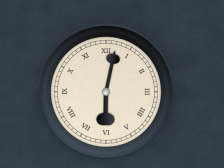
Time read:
6.02
